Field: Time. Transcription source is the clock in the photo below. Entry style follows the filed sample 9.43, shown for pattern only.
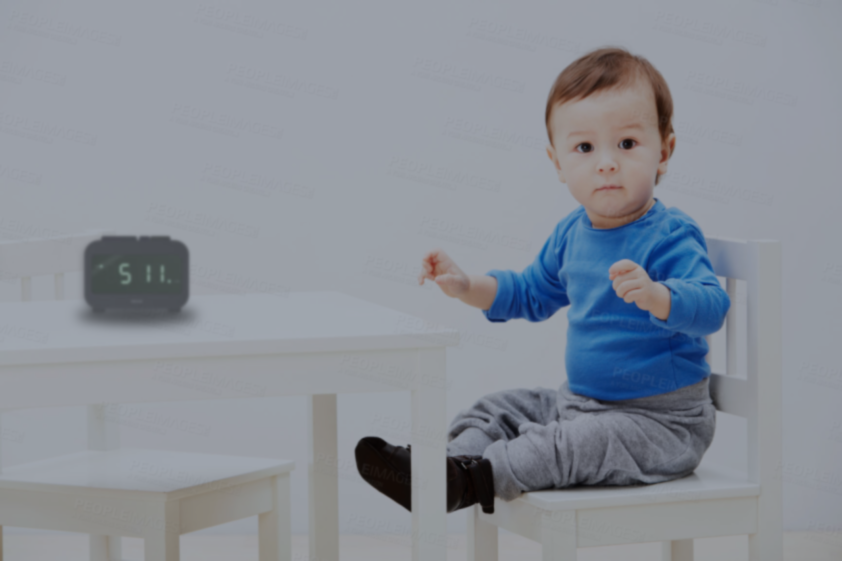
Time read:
5.11
